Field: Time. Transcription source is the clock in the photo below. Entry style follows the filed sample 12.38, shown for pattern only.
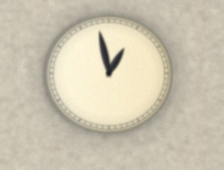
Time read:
12.58
